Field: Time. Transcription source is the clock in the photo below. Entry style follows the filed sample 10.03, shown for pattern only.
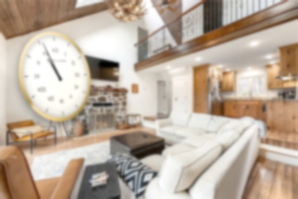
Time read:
10.56
